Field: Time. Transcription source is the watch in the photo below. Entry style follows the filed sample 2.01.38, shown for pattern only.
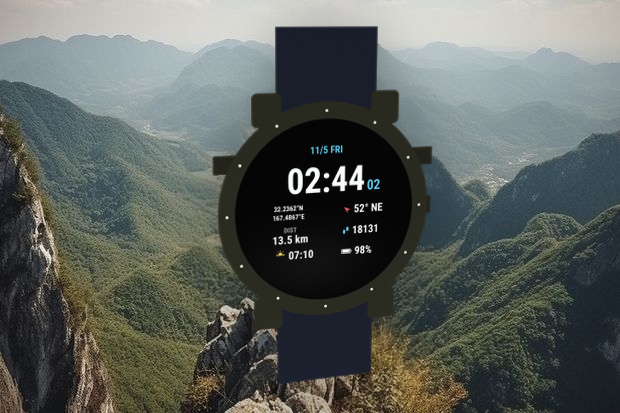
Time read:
2.44.02
